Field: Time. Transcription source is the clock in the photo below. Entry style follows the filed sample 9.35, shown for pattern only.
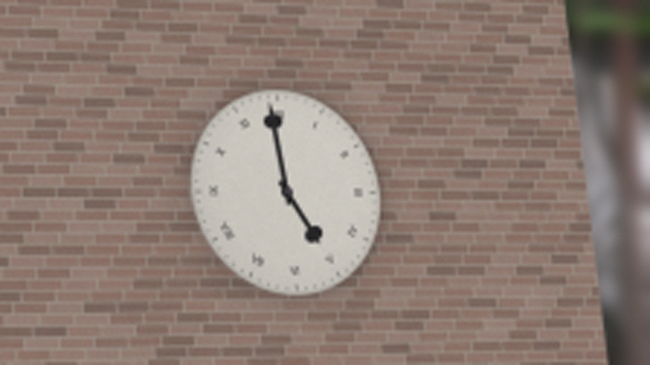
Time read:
4.59
